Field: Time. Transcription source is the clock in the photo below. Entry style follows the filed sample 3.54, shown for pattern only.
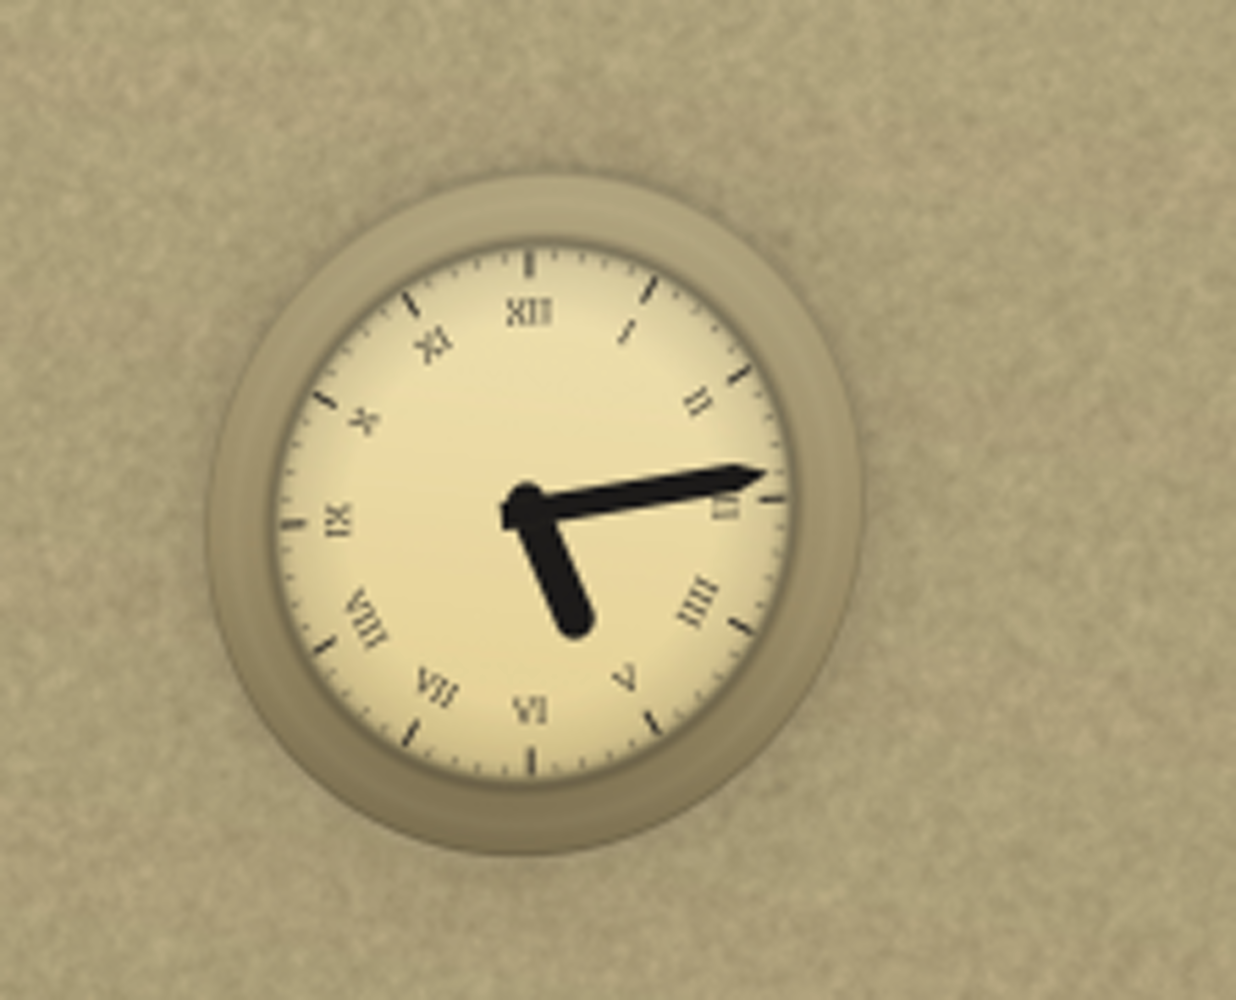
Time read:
5.14
